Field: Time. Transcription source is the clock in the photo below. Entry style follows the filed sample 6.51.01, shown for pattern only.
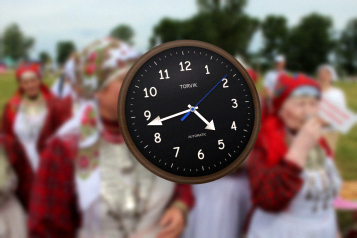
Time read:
4.43.09
